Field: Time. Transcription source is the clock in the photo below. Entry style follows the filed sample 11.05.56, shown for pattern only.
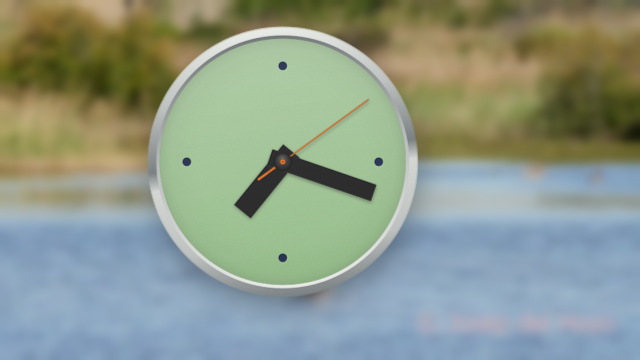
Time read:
7.18.09
